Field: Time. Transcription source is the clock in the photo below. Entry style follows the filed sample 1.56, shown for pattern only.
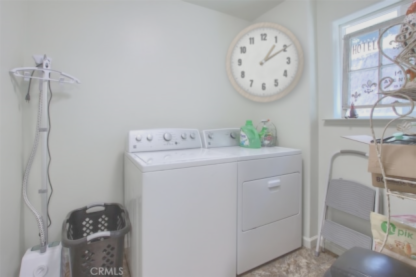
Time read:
1.10
